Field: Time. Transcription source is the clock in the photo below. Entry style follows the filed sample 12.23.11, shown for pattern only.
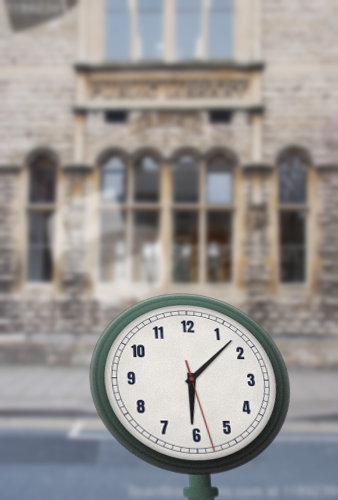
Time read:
6.07.28
